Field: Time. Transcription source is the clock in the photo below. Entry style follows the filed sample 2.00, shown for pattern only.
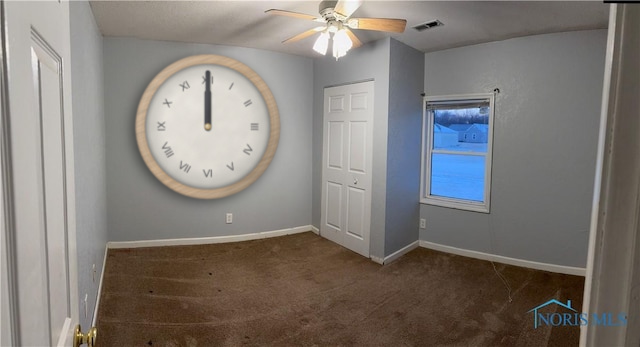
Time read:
12.00
